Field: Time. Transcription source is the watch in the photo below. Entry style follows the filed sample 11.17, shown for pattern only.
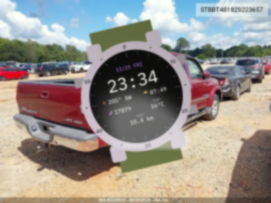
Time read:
23.34
